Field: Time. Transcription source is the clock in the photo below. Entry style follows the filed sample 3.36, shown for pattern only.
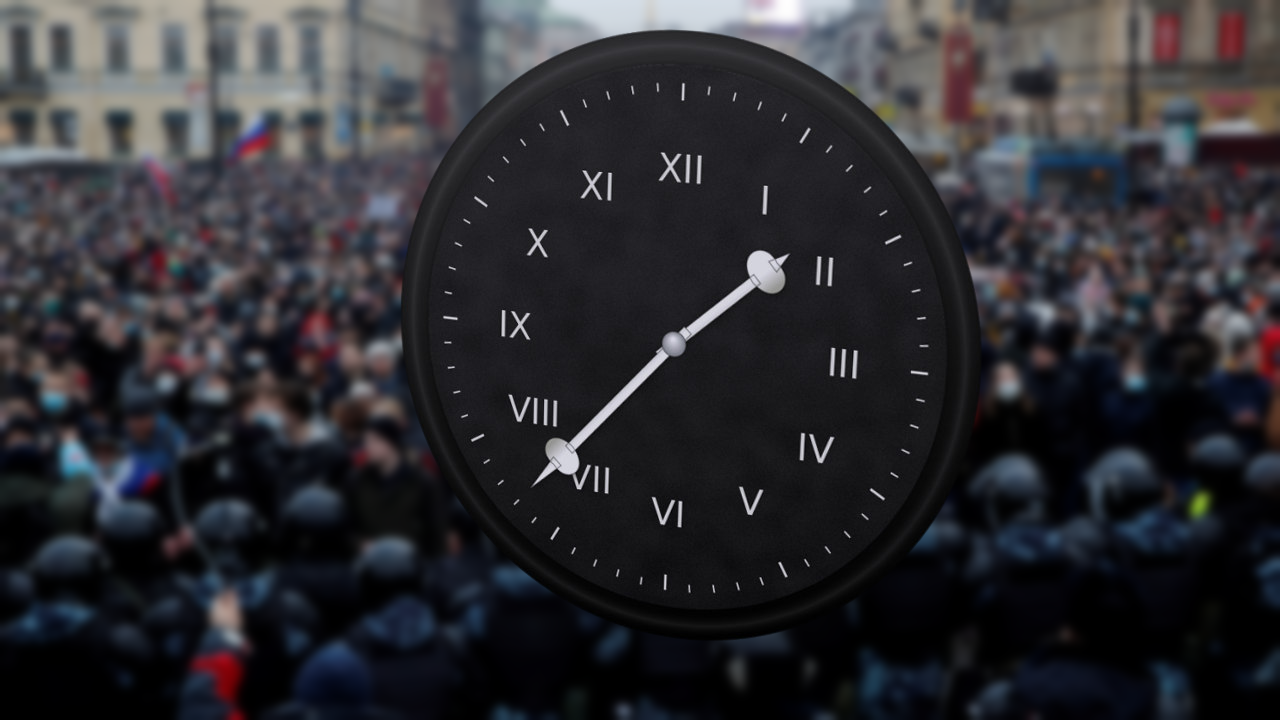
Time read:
1.37
